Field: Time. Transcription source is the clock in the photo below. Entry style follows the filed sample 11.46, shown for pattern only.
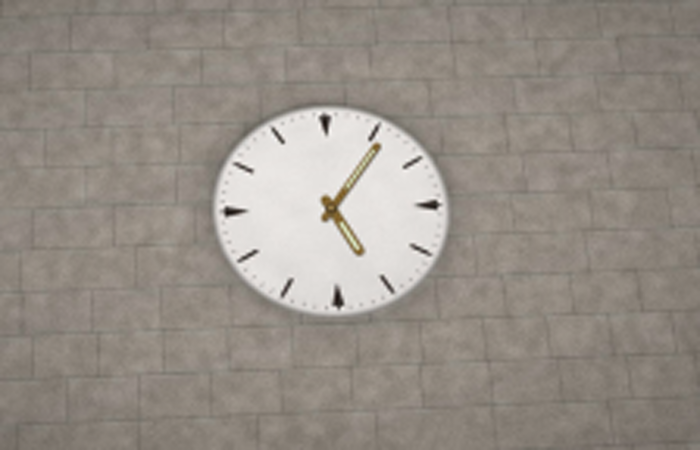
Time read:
5.06
